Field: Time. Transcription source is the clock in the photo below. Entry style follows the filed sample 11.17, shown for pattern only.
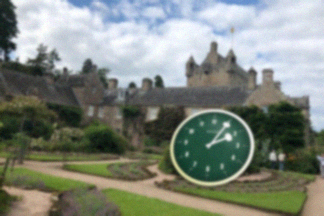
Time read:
2.05
